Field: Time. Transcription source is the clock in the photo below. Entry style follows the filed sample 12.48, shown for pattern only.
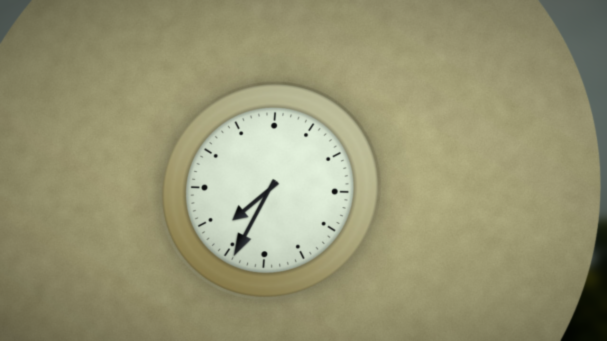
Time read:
7.34
